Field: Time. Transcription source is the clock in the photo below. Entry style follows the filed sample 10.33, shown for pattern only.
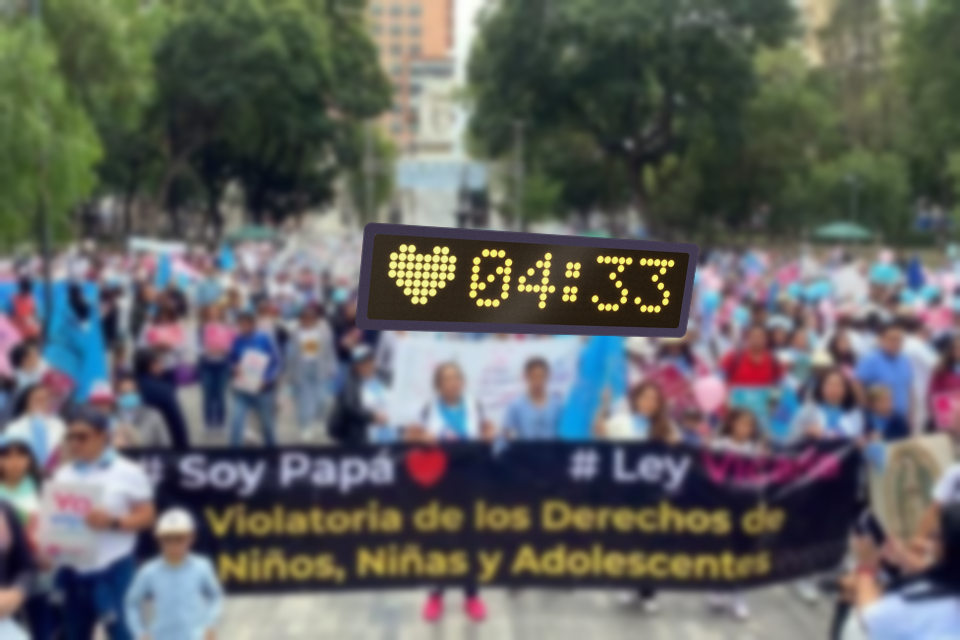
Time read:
4.33
